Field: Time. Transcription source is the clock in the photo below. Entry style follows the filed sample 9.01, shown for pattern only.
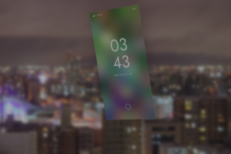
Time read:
3.43
